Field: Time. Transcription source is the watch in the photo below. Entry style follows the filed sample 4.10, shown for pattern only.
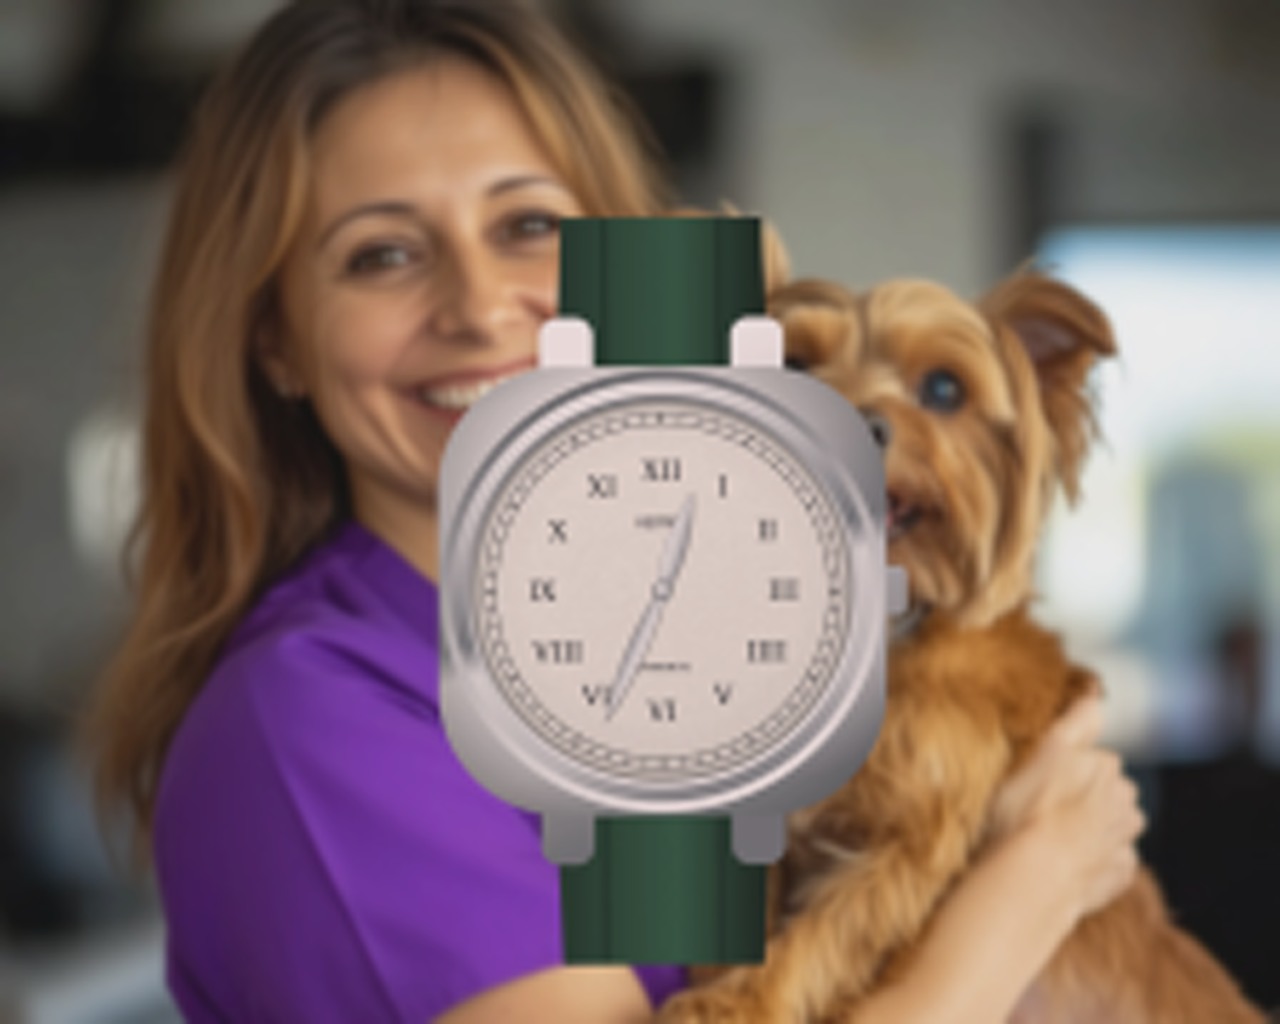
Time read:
12.34
